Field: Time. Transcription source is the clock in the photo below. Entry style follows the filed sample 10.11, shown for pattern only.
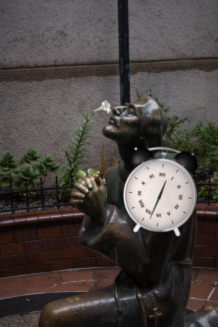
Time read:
12.33
